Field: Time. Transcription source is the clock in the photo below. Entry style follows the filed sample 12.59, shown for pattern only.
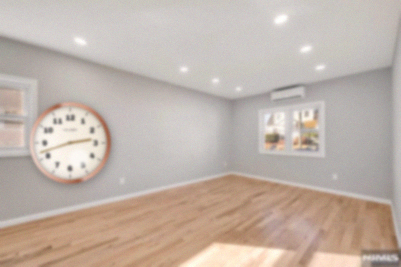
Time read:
2.42
